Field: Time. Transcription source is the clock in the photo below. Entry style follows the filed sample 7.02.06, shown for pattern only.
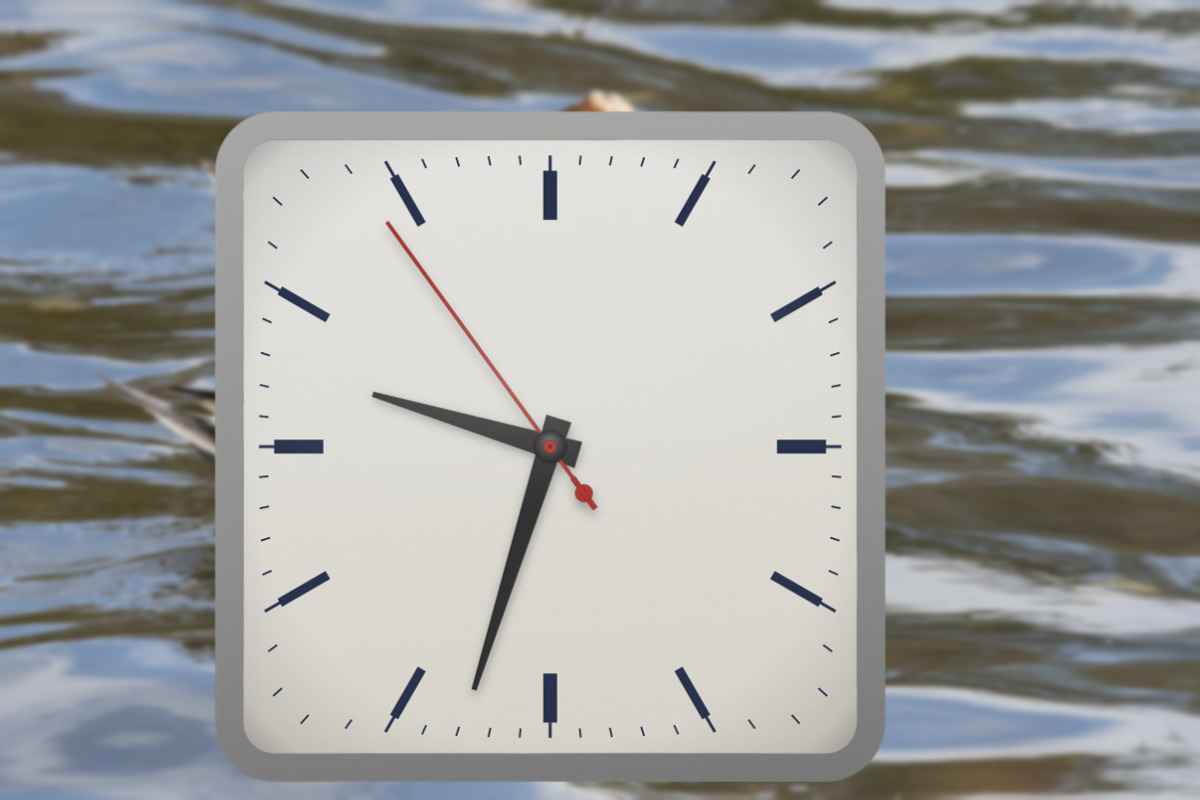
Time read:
9.32.54
